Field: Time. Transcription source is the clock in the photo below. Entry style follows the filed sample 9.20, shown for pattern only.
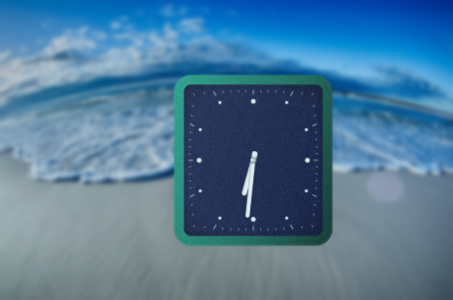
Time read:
6.31
